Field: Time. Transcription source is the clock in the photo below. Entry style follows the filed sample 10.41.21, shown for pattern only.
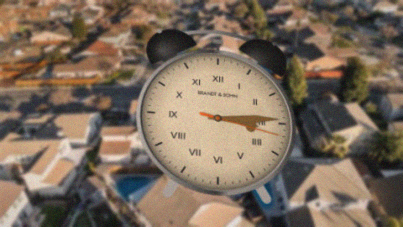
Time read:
3.14.17
